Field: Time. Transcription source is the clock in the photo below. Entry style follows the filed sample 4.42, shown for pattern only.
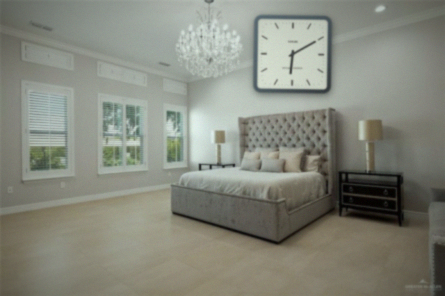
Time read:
6.10
